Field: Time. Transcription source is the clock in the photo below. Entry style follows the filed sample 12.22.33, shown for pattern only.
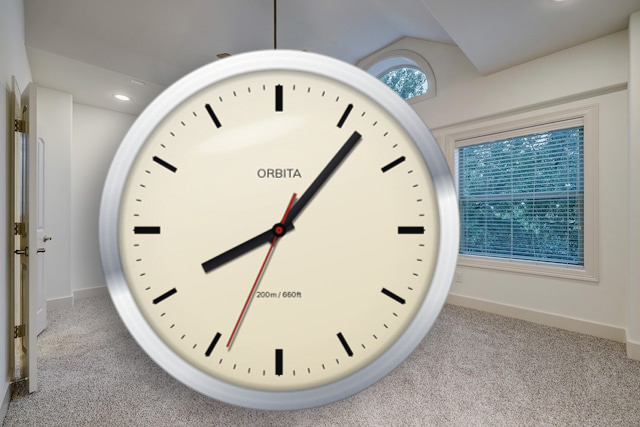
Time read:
8.06.34
